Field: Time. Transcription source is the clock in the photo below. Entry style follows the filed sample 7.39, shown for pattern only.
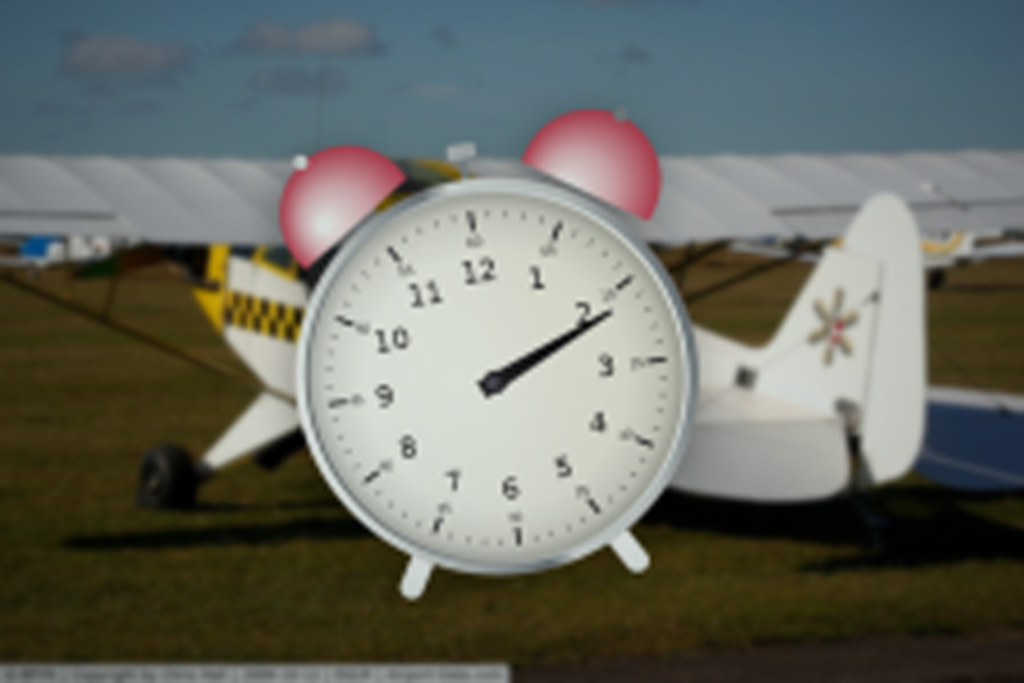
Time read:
2.11
